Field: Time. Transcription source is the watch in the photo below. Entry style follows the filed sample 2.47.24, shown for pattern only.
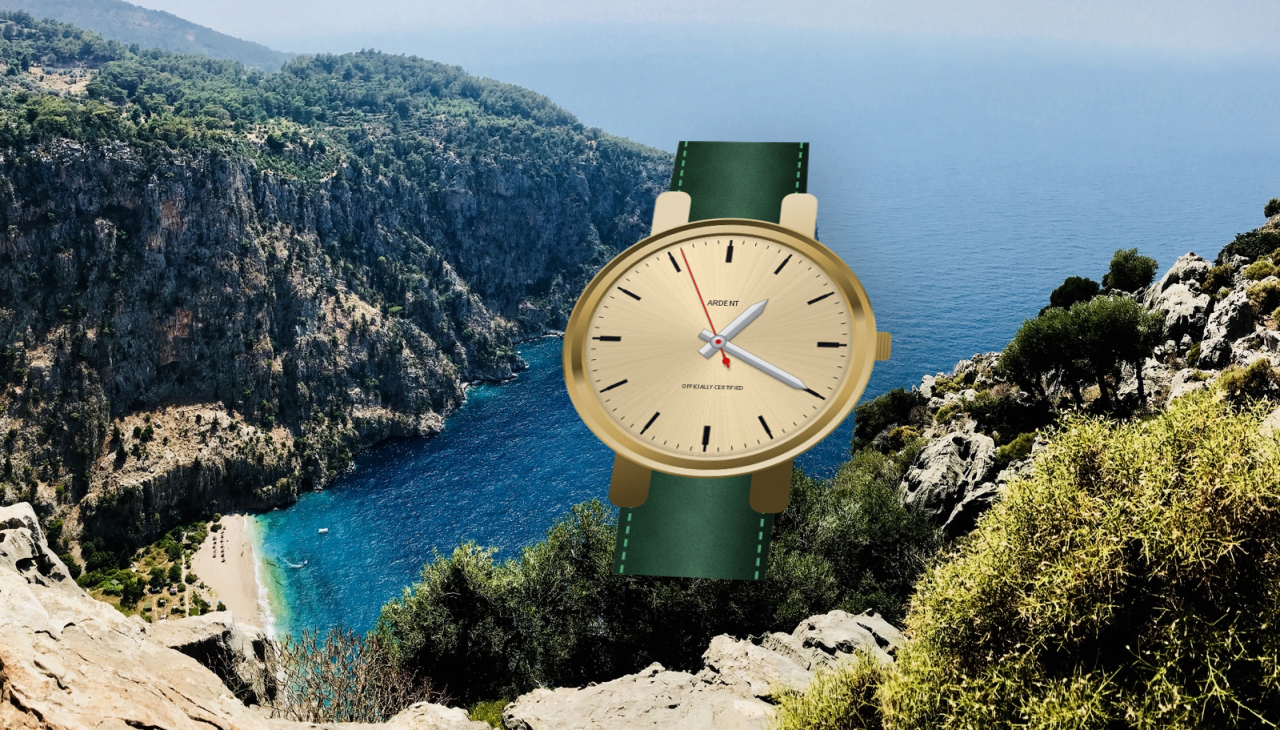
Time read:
1.19.56
